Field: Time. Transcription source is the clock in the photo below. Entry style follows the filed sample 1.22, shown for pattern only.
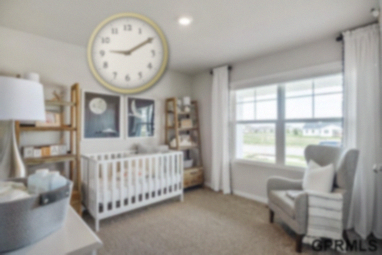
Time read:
9.10
